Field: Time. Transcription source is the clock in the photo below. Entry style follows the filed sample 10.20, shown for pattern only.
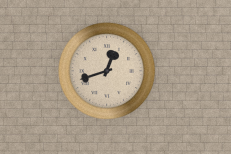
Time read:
12.42
